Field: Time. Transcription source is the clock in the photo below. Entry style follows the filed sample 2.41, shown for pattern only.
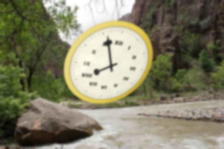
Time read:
7.56
